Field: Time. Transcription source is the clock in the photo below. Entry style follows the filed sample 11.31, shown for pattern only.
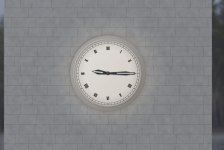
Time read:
9.15
